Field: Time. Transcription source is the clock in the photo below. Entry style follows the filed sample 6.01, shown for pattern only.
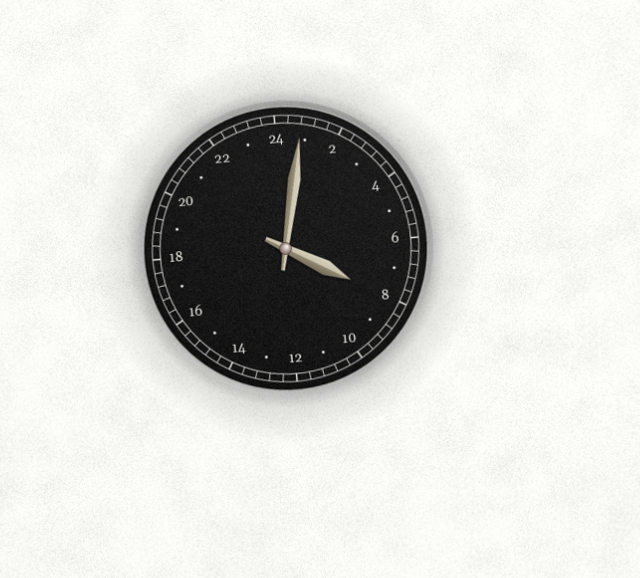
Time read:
8.02
